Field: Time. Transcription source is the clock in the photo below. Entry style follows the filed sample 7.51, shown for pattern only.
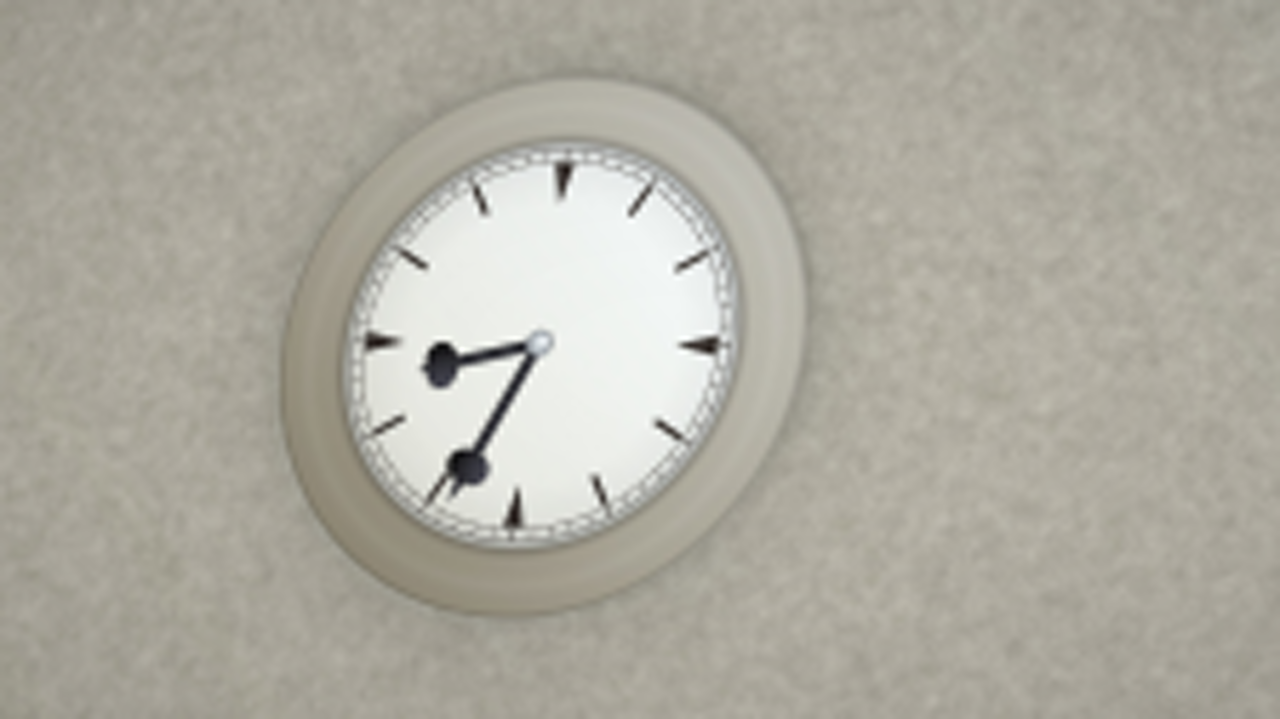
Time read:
8.34
